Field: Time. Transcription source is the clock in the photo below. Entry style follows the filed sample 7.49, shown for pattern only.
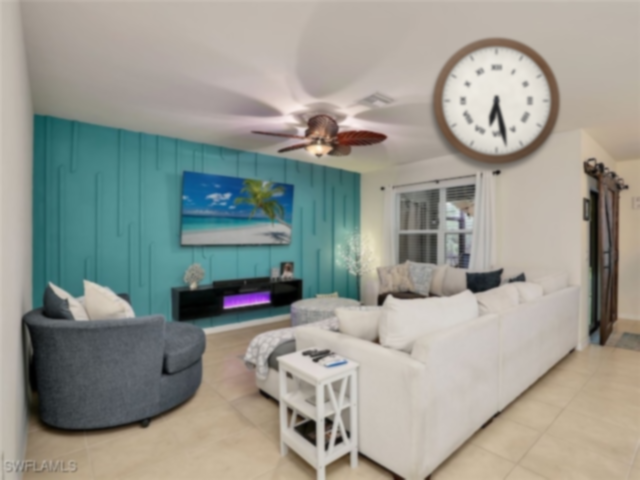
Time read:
6.28
